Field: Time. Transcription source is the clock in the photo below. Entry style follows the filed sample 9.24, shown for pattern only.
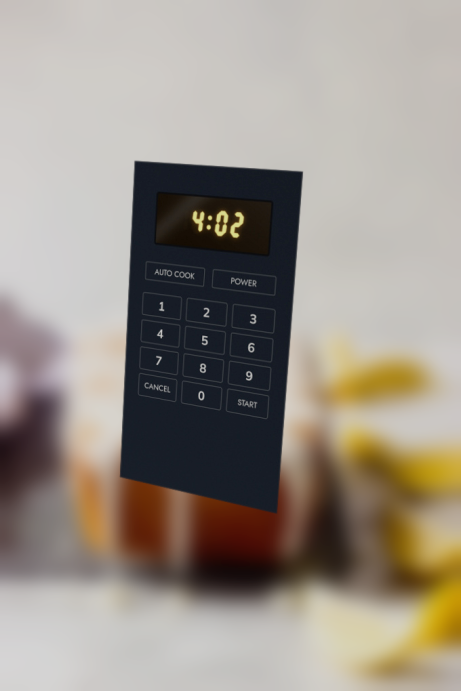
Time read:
4.02
